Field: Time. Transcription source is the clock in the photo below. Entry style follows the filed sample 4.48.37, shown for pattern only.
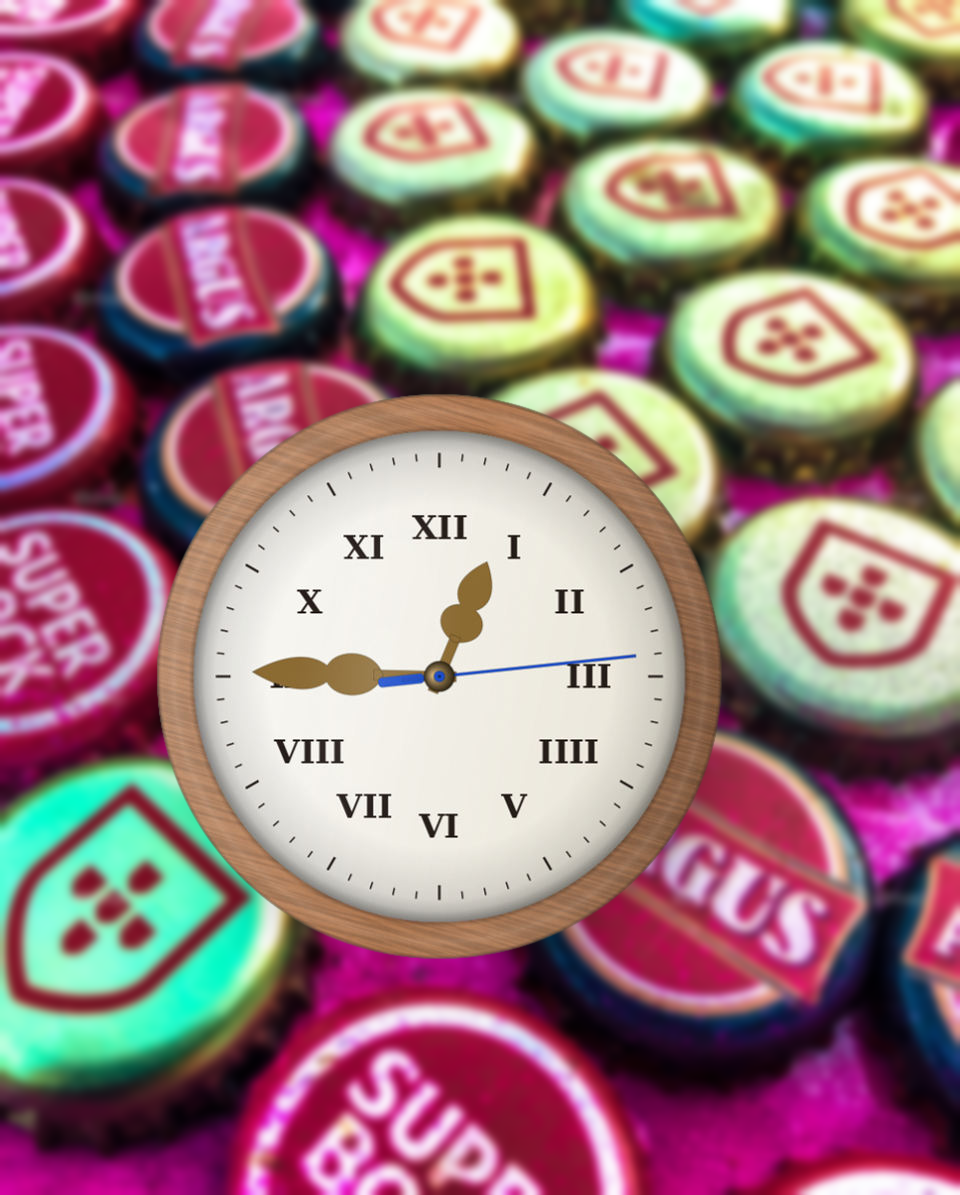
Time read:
12.45.14
